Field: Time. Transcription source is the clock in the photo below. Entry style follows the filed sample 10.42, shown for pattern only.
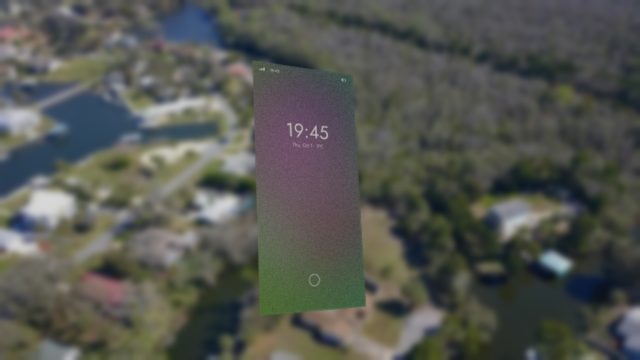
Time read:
19.45
